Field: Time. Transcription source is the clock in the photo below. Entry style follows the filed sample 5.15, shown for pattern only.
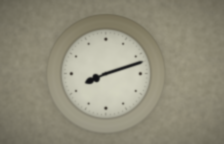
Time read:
8.12
